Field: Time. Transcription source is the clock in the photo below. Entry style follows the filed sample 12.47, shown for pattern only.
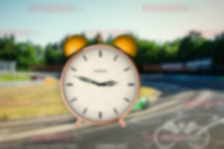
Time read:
2.48
